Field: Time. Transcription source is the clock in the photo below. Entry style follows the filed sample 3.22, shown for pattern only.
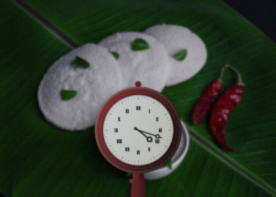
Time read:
4.18
